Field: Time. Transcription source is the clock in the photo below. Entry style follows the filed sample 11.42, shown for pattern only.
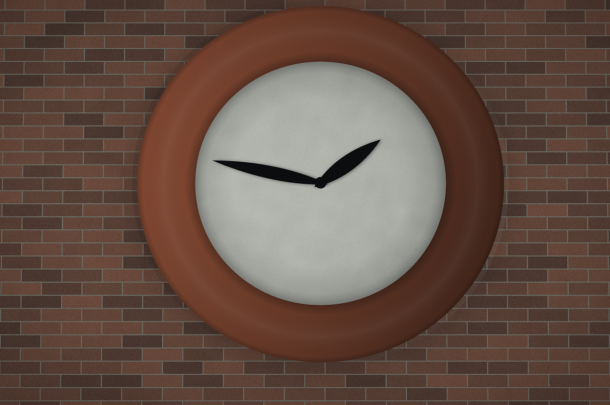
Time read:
1.47
